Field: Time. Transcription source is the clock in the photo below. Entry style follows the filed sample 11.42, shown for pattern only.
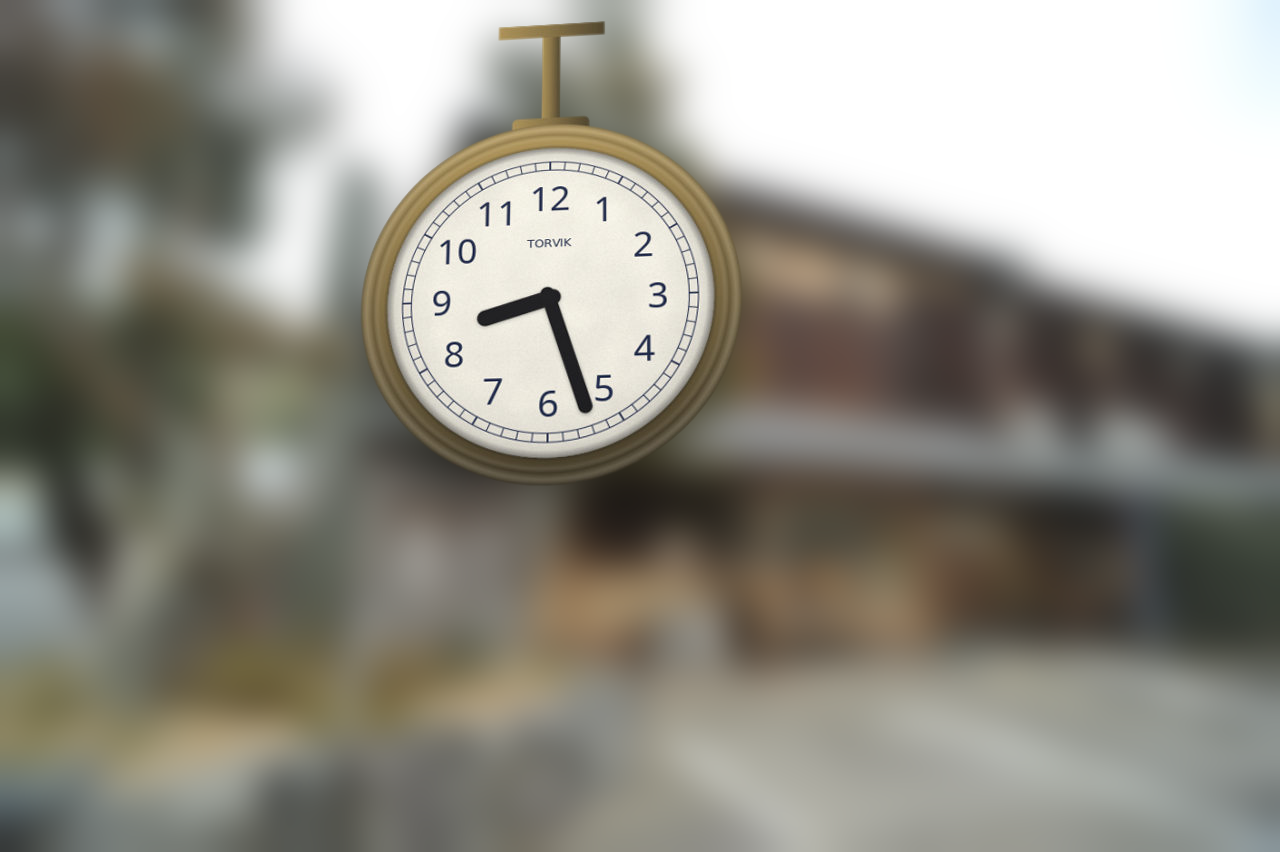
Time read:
8.27
